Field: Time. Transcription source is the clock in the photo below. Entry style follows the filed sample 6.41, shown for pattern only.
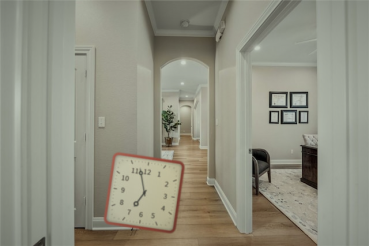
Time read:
6.57
